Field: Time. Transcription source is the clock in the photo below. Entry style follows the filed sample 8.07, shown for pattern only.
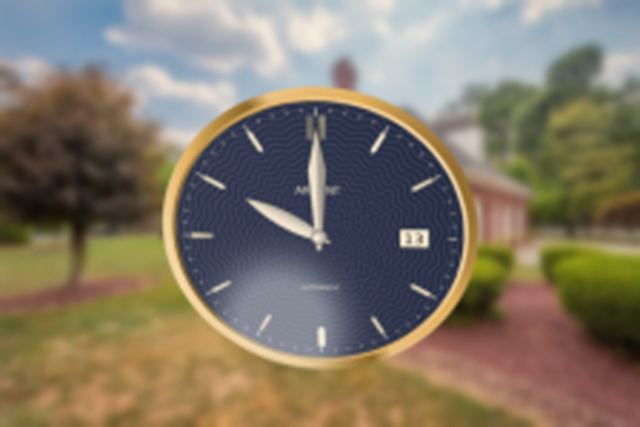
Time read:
10.00
